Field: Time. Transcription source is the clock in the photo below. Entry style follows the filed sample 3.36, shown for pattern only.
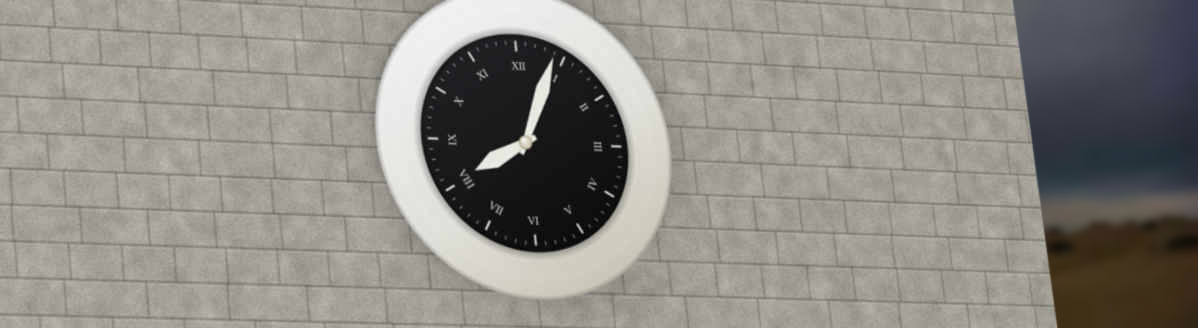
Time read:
8.04
